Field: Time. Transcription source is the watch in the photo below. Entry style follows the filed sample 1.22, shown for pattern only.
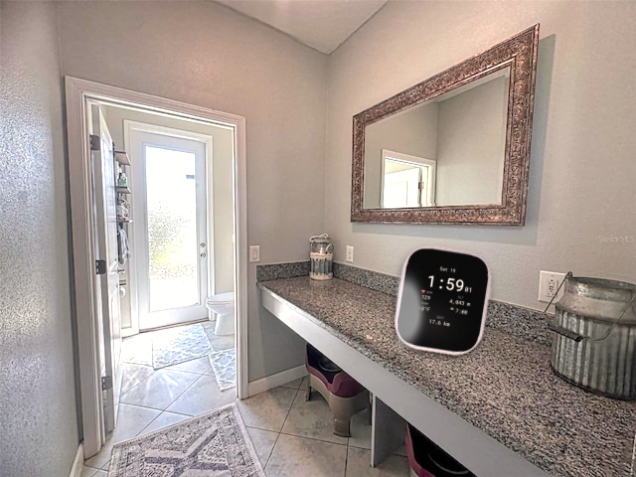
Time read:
1.59
